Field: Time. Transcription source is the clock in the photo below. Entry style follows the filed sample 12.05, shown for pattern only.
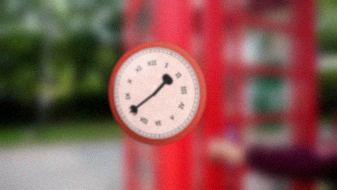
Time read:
1.40
